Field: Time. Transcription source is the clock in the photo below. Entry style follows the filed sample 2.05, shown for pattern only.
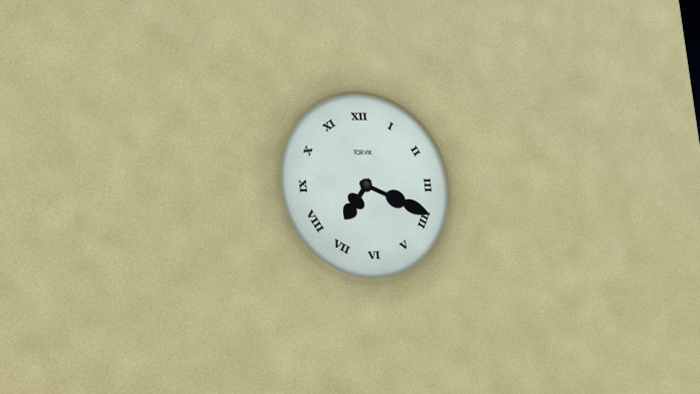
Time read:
7.19
